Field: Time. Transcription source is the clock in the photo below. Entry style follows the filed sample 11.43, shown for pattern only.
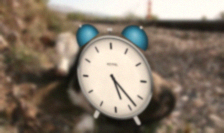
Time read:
5.23
